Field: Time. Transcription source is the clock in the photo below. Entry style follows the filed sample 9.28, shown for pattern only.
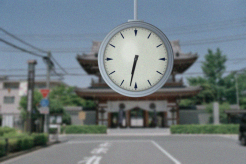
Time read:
6.32
